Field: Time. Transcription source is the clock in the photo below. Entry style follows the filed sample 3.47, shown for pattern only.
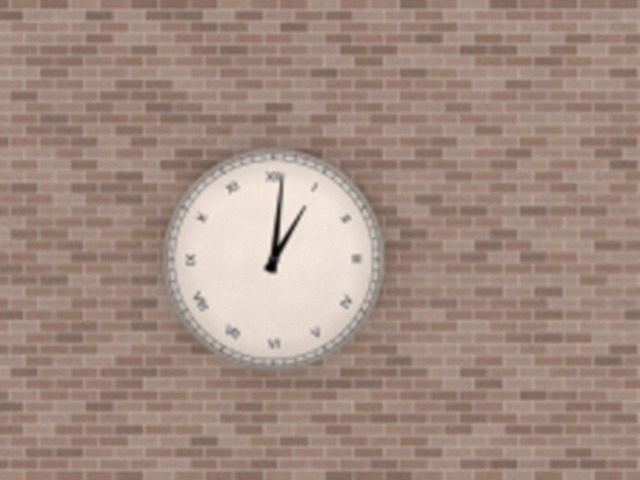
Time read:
1.01
